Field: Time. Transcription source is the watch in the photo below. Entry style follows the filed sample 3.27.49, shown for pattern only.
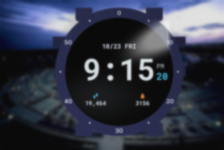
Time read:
9.15.20
